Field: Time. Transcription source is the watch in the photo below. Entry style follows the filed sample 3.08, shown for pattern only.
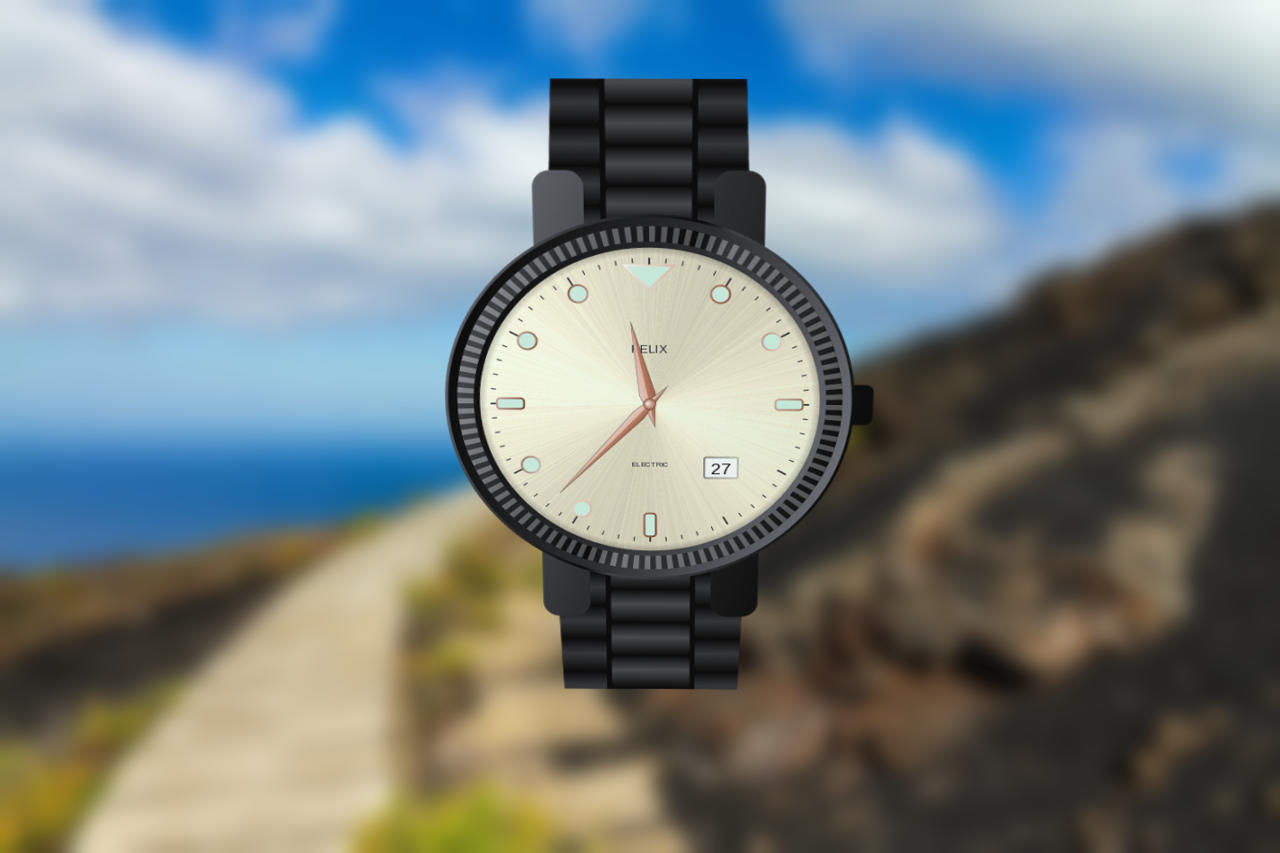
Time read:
11.37
